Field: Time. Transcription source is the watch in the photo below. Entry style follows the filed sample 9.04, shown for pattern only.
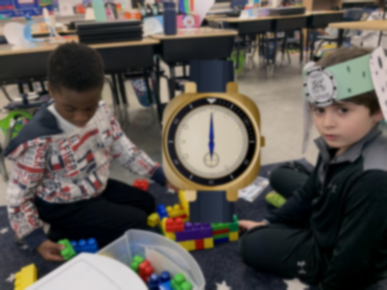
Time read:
6.00
